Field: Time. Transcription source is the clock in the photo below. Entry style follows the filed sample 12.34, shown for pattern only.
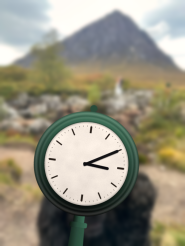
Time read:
3.10
